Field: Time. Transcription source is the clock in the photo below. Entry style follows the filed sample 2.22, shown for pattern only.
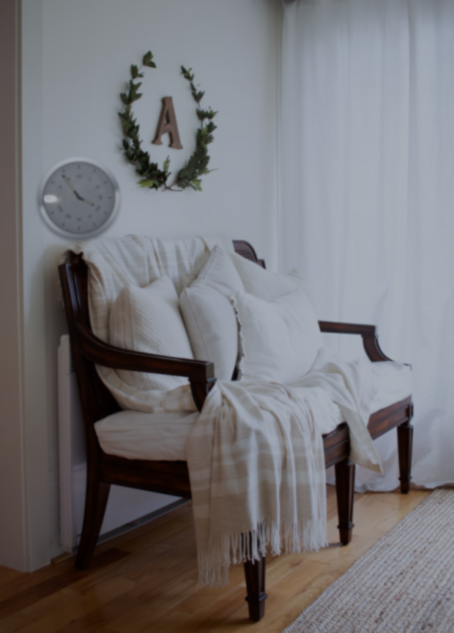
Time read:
3.54
